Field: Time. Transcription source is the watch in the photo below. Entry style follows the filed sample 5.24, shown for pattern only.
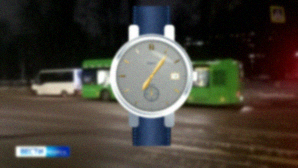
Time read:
7.06
